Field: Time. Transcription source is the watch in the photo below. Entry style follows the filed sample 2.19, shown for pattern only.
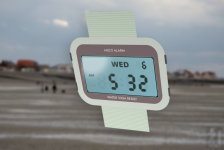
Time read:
5.32
